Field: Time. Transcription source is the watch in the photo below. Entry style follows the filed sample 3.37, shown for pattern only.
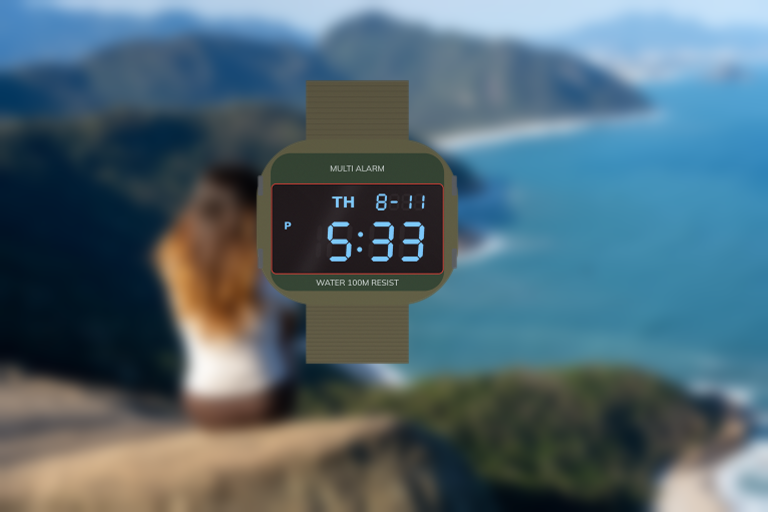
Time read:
5.33
